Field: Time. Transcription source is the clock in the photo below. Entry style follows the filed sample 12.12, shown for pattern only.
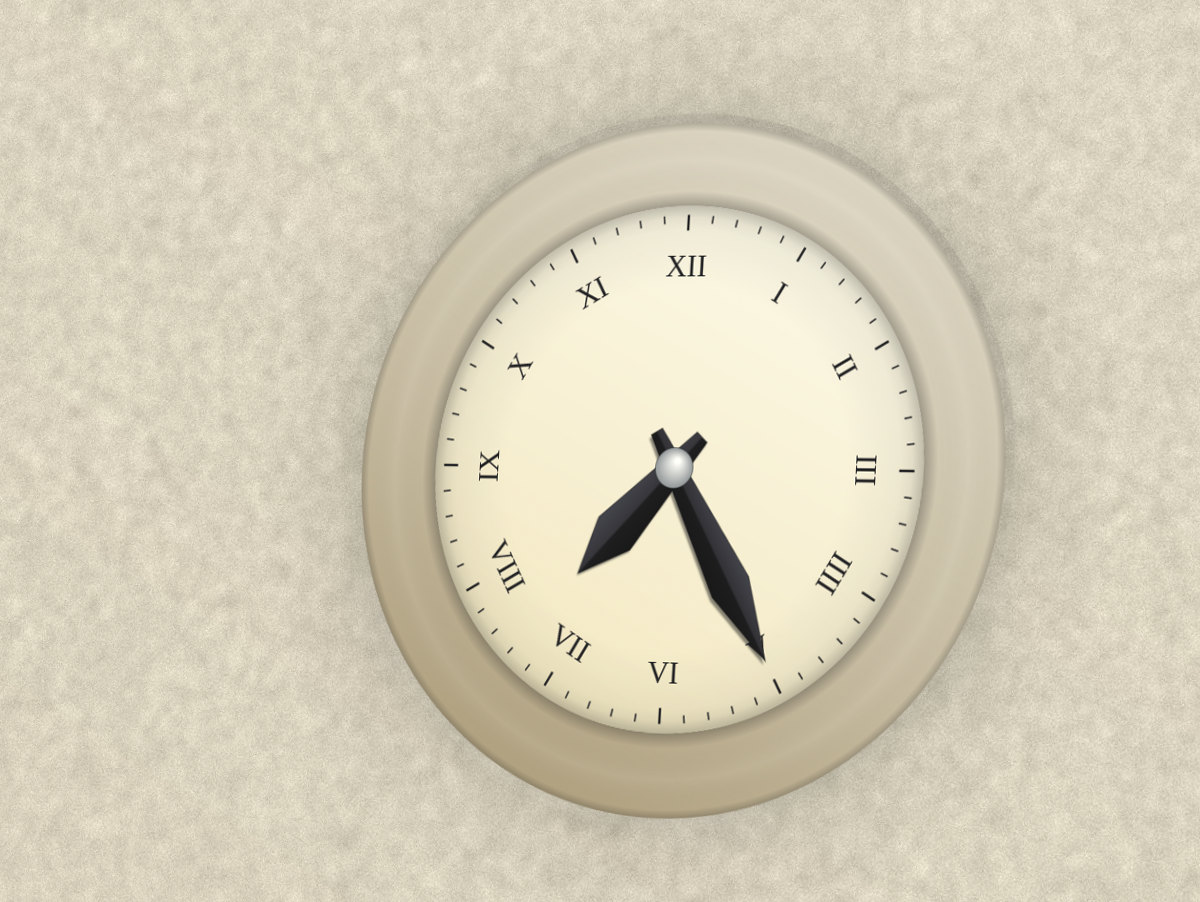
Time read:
7.25
